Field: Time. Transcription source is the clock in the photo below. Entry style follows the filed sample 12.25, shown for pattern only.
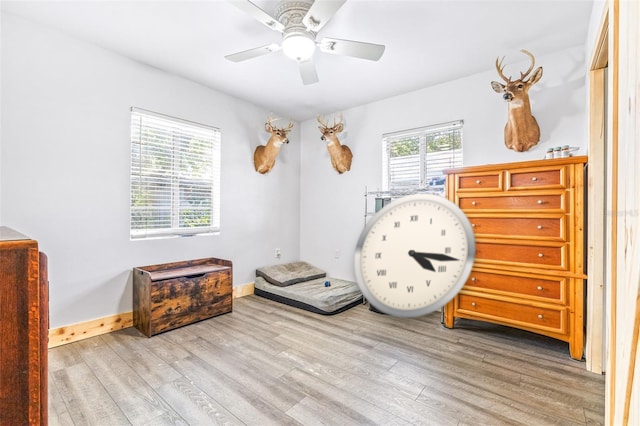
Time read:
4.17
